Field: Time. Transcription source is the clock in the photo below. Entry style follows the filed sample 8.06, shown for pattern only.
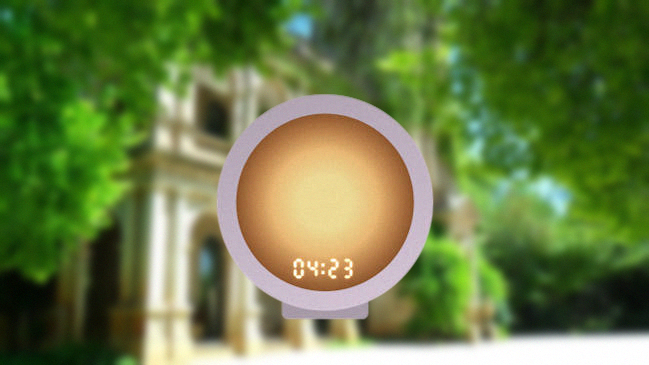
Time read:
4.23
